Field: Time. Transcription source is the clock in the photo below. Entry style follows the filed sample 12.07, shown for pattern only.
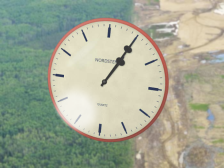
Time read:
1.05
